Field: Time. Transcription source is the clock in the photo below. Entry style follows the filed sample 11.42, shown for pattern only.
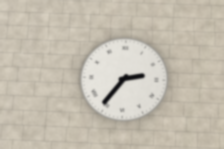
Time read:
2.36
